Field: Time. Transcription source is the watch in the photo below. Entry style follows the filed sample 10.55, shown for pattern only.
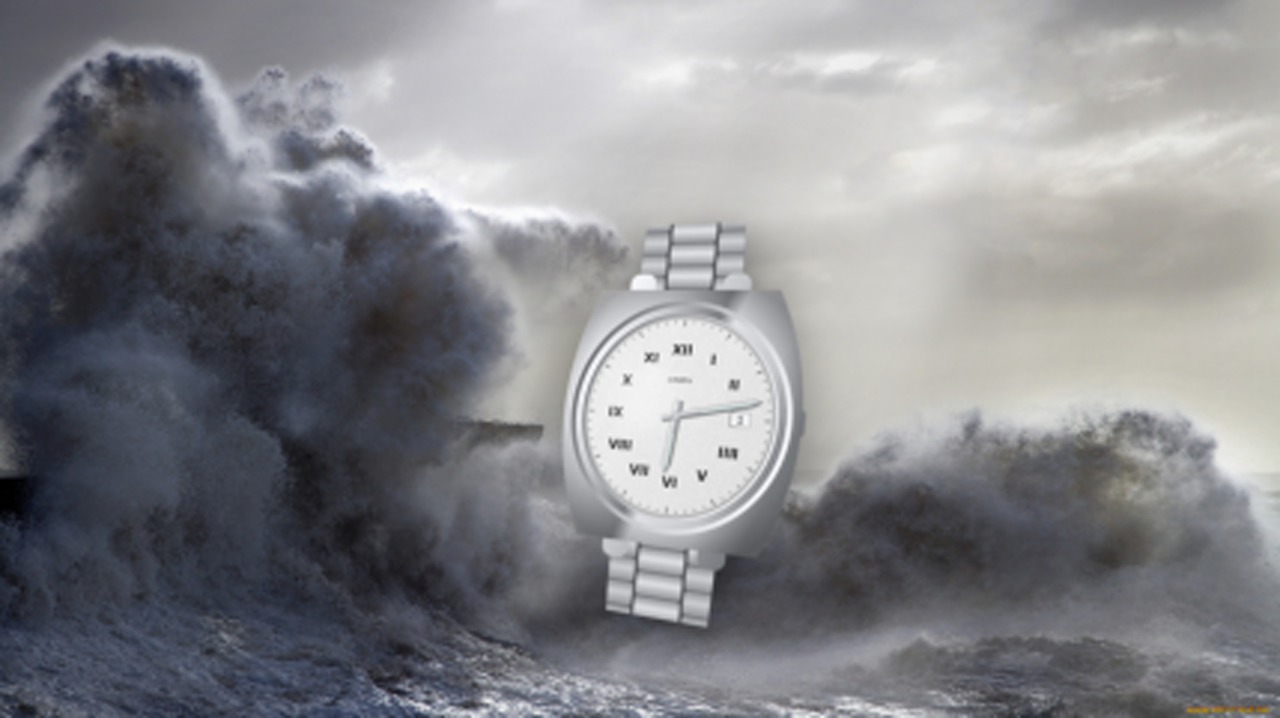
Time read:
6.13
